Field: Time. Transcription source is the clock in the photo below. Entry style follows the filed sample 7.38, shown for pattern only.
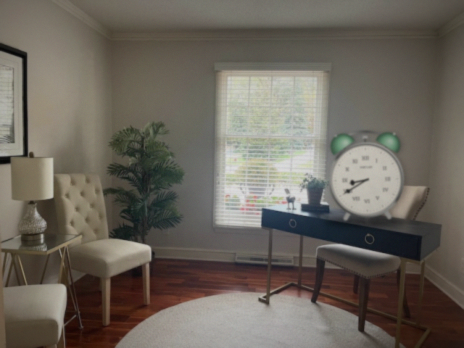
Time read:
8.40
